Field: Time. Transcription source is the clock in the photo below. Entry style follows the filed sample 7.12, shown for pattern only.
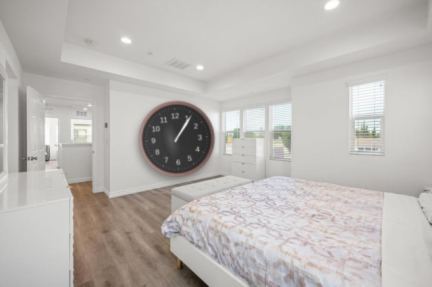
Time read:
1.06
